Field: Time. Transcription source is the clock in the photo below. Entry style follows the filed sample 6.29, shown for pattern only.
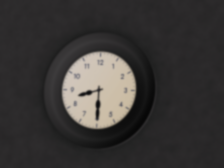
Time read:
8.30
